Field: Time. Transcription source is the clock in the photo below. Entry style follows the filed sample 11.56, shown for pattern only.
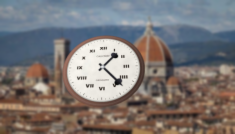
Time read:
1.23
